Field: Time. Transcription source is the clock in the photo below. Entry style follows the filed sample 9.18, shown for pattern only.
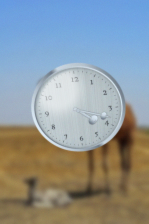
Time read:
4.18
